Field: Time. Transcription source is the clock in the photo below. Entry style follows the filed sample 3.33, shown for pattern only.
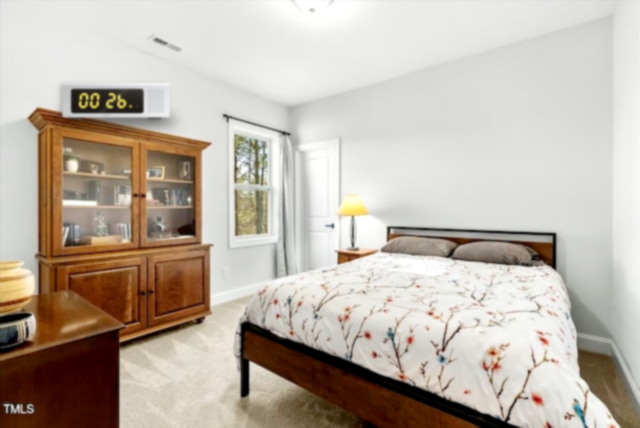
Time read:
0.26
